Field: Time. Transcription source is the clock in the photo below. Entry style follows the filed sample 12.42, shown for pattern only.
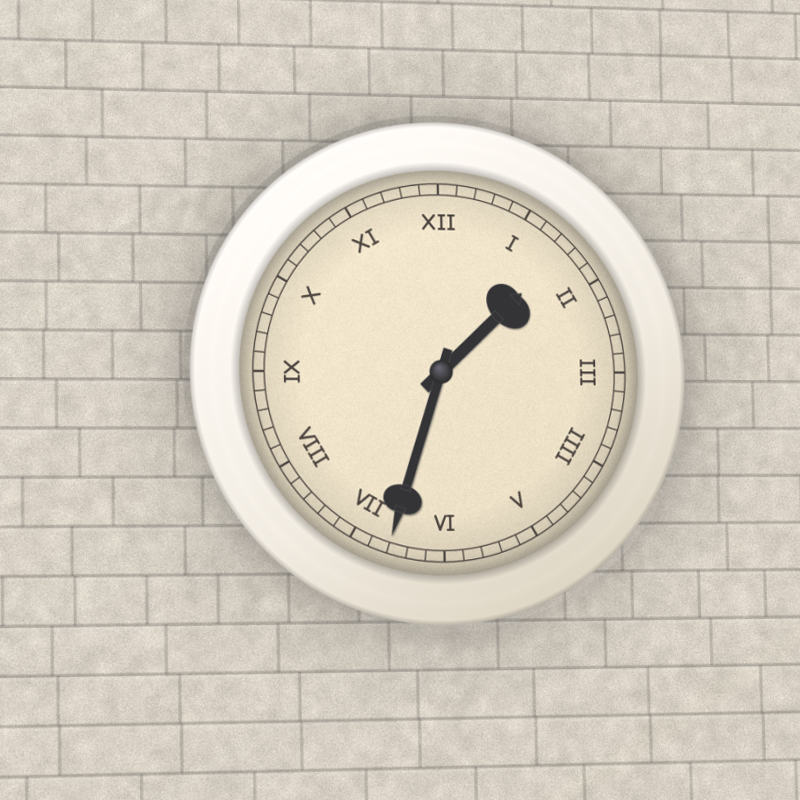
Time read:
1.33
